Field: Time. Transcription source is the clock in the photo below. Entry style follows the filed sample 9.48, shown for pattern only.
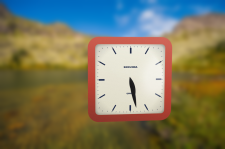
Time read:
5.28
